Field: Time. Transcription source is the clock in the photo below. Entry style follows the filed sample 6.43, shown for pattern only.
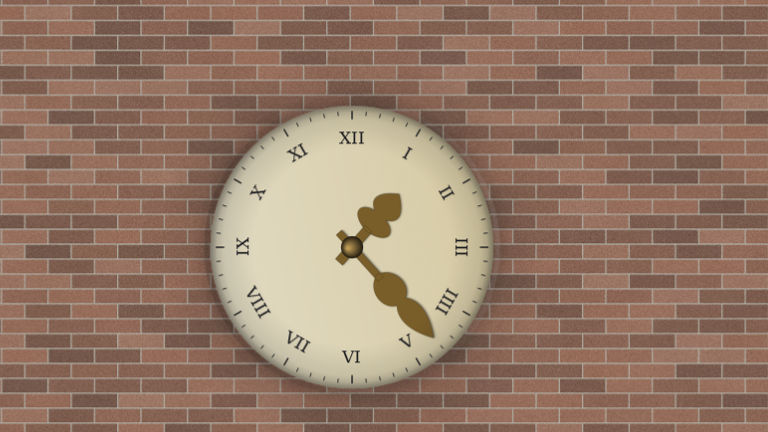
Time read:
1.23
